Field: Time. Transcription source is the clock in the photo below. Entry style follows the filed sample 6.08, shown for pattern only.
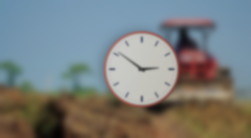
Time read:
2.51
